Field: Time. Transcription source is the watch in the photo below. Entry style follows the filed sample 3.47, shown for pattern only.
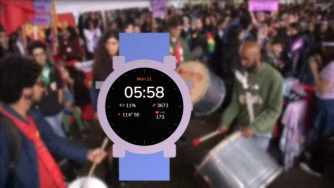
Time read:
5.58
